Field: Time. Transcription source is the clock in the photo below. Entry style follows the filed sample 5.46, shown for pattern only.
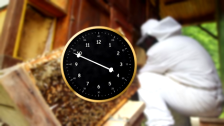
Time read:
3.49
